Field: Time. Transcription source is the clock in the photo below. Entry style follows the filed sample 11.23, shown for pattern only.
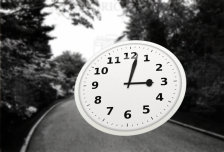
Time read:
3.02
